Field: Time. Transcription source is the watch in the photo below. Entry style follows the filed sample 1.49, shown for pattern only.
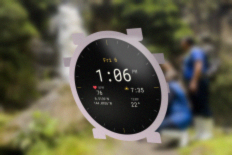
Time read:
1.06
